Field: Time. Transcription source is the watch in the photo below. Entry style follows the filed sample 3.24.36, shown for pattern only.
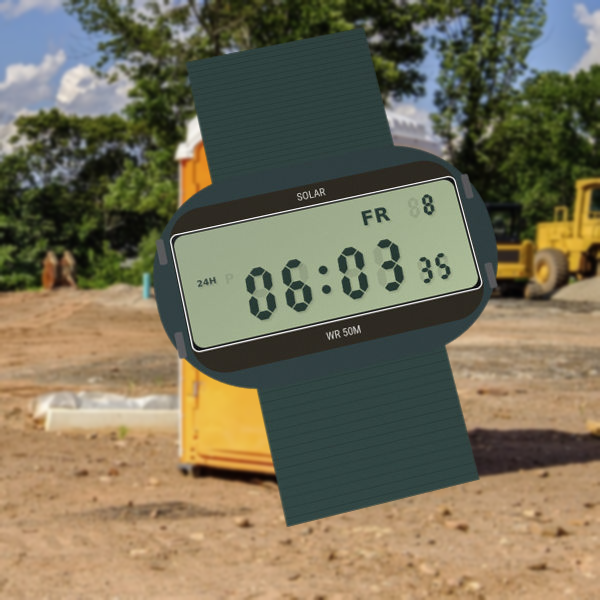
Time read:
6.03.35
